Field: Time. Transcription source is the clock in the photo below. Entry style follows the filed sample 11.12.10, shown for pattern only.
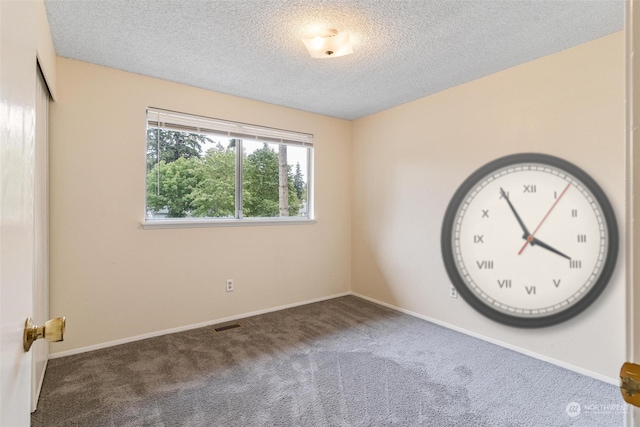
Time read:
3.55.06
